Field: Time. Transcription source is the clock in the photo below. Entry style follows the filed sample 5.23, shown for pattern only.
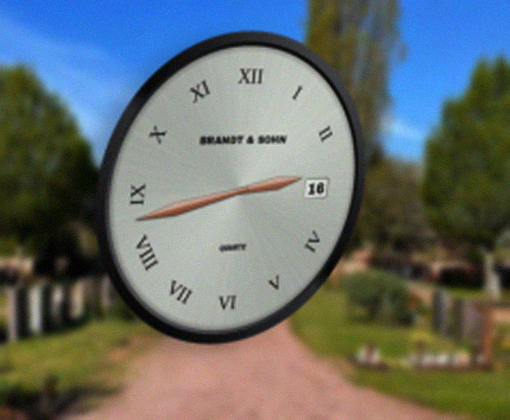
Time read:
2.43
